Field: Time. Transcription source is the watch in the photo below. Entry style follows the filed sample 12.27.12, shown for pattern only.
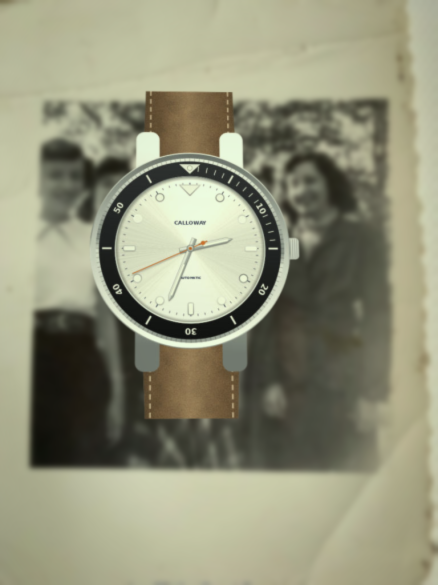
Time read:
2.33.41
